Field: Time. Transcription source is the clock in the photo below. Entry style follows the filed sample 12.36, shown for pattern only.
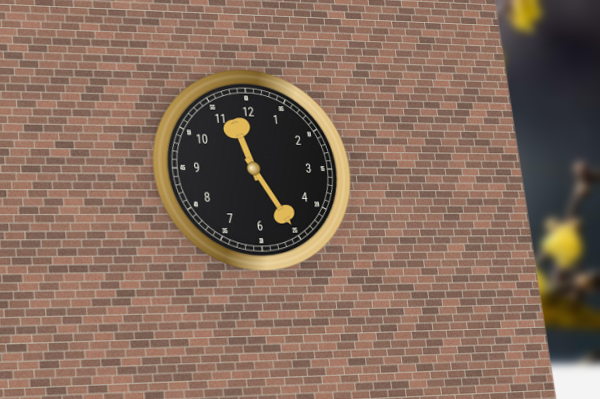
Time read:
11.25
